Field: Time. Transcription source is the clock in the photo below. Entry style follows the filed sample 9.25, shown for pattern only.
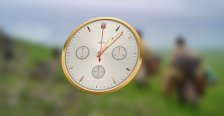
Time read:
1.07
